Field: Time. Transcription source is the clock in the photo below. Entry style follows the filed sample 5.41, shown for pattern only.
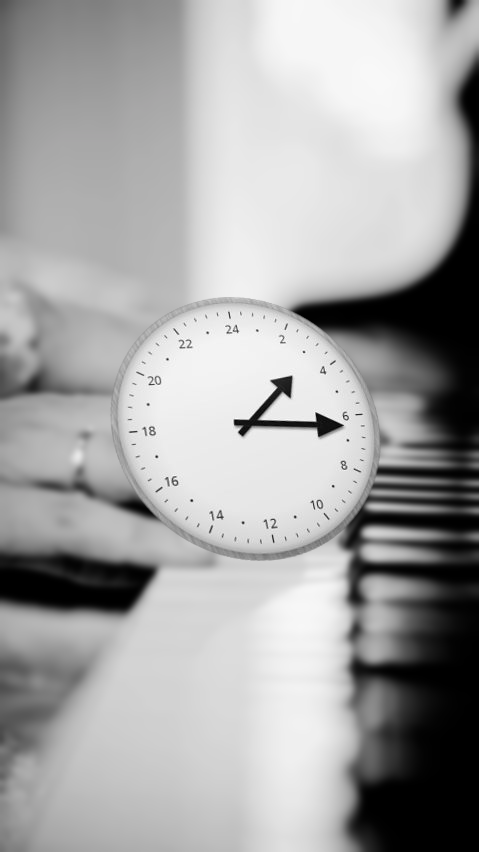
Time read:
3.16
